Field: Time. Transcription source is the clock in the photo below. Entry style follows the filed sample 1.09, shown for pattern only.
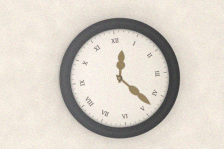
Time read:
12.23
